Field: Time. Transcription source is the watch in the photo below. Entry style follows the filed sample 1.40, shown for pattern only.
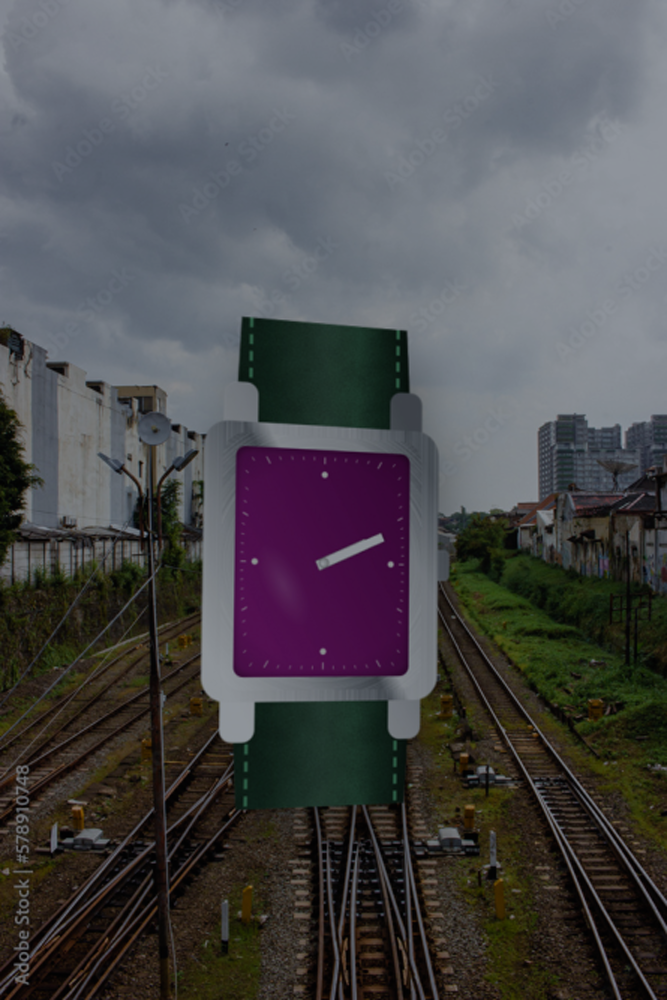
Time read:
2.11
